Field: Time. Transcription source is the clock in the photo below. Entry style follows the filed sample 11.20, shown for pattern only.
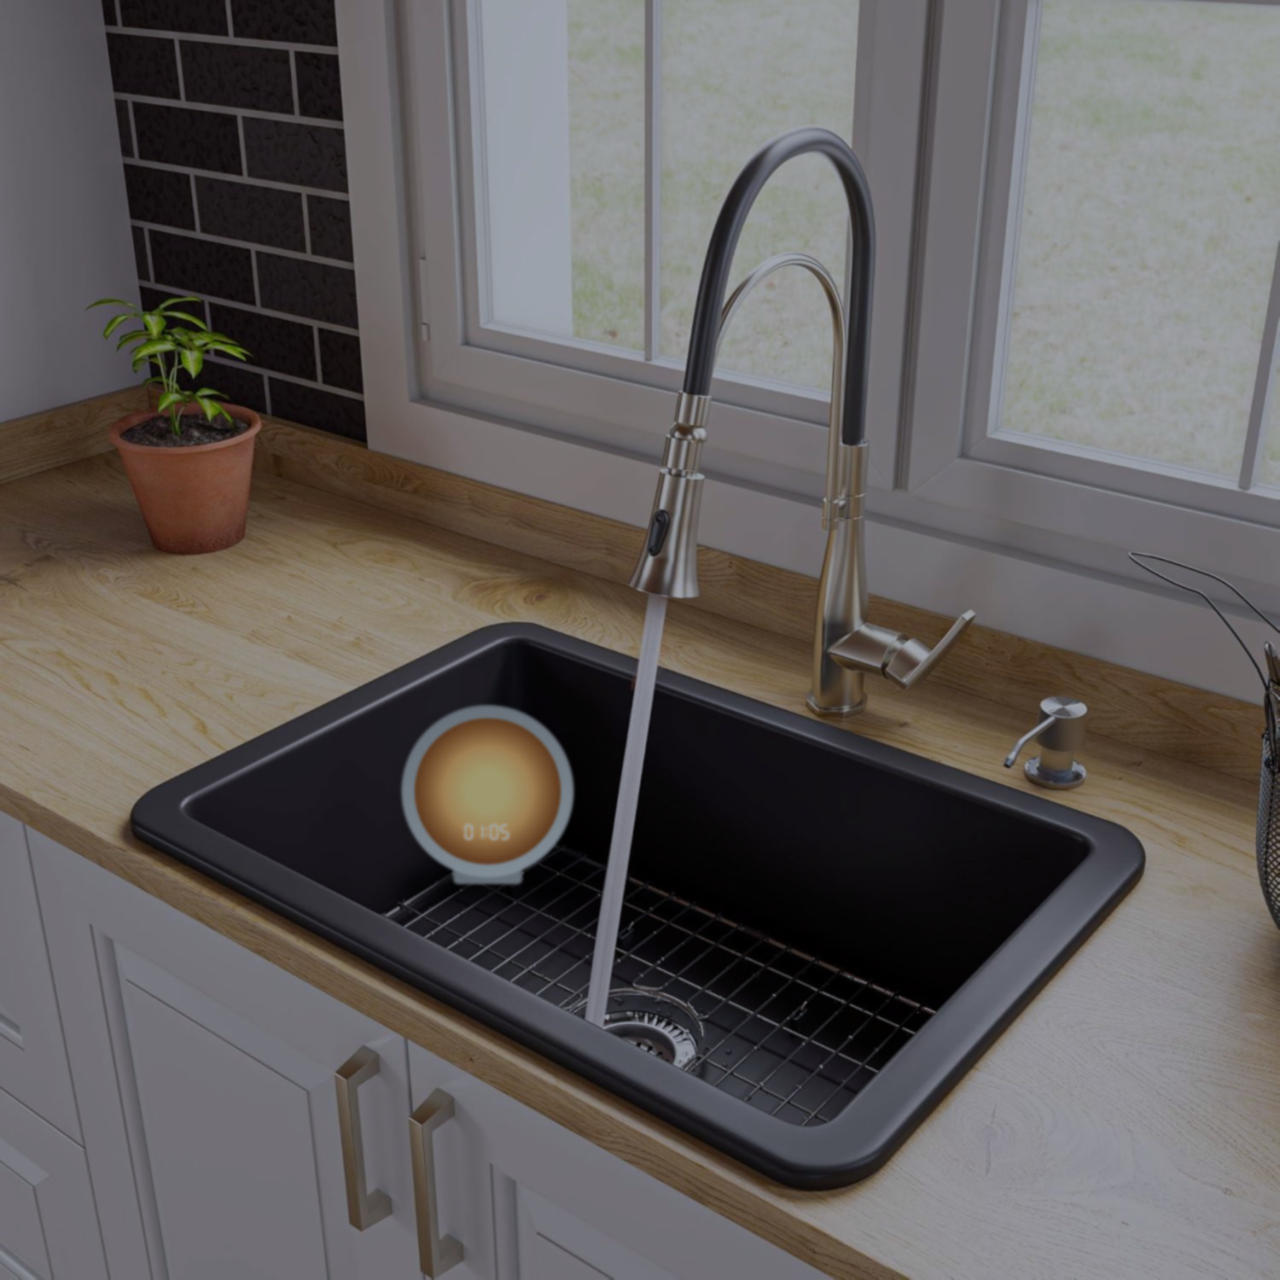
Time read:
1.05
